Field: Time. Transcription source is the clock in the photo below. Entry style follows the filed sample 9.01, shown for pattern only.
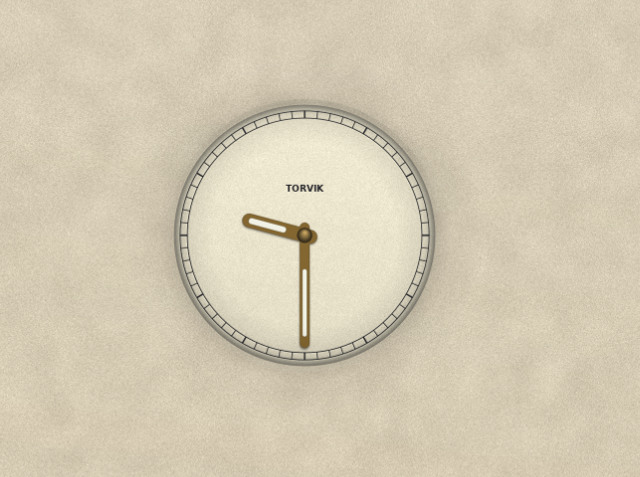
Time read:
9.30
